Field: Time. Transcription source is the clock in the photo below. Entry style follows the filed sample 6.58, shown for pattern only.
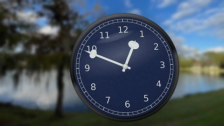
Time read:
12.49
